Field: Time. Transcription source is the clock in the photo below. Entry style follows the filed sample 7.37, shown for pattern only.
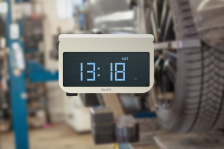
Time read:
13.18
